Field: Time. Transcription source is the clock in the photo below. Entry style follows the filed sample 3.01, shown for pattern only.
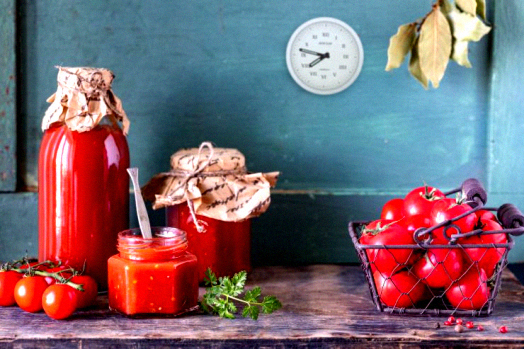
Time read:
7.47
